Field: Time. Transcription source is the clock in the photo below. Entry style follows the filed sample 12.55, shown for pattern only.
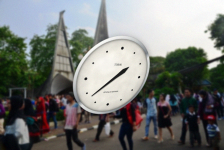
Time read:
1.38
